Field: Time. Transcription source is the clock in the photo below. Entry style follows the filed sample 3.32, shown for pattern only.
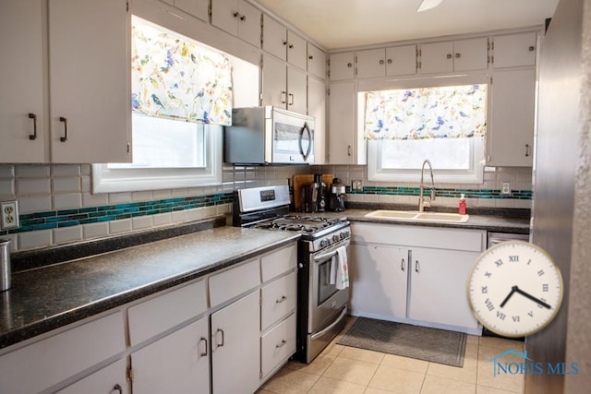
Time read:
7.20
